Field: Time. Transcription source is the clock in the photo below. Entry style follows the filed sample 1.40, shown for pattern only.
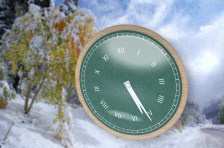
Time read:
5.26
